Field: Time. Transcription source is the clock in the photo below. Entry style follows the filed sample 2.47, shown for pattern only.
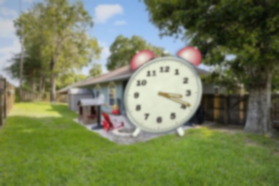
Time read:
3.19
